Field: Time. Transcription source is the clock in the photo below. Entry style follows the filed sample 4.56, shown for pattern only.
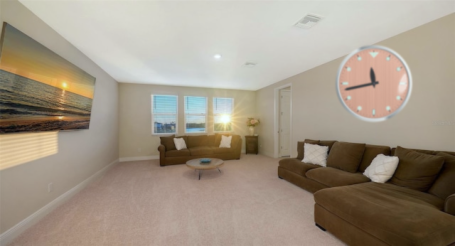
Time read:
11.43
